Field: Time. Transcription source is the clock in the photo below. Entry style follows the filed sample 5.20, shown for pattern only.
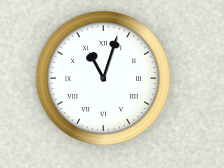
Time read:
11.03
